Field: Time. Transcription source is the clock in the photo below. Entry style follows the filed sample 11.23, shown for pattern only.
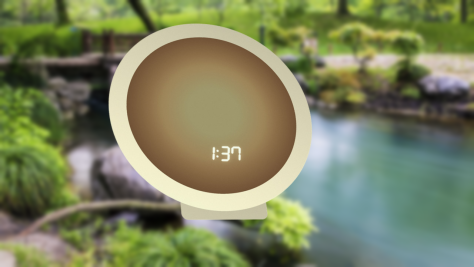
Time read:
1.37
